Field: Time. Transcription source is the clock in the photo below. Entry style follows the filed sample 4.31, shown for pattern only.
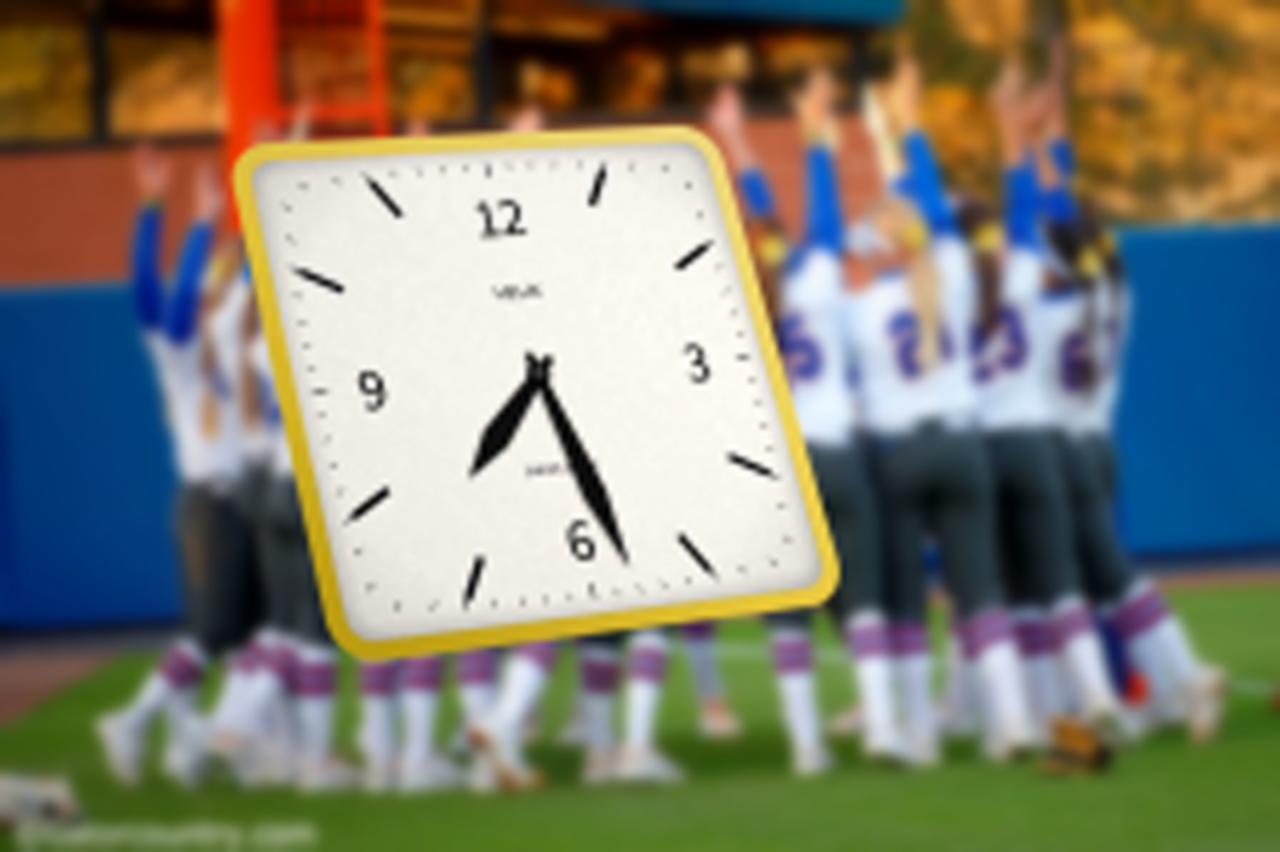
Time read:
7.28
